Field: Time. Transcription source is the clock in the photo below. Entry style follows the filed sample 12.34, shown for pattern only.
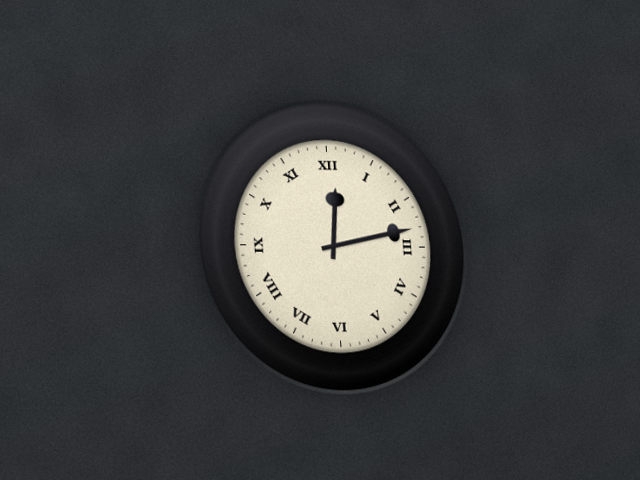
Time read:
12.13
